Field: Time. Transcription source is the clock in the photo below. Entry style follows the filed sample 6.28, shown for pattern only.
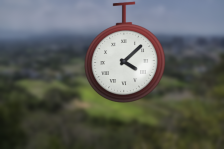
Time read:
4.08
